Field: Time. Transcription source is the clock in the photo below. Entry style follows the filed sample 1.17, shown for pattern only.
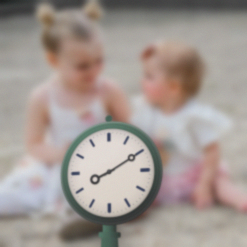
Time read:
8.10
